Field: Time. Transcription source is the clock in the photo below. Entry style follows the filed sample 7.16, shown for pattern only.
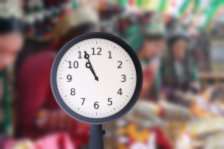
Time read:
10.56
